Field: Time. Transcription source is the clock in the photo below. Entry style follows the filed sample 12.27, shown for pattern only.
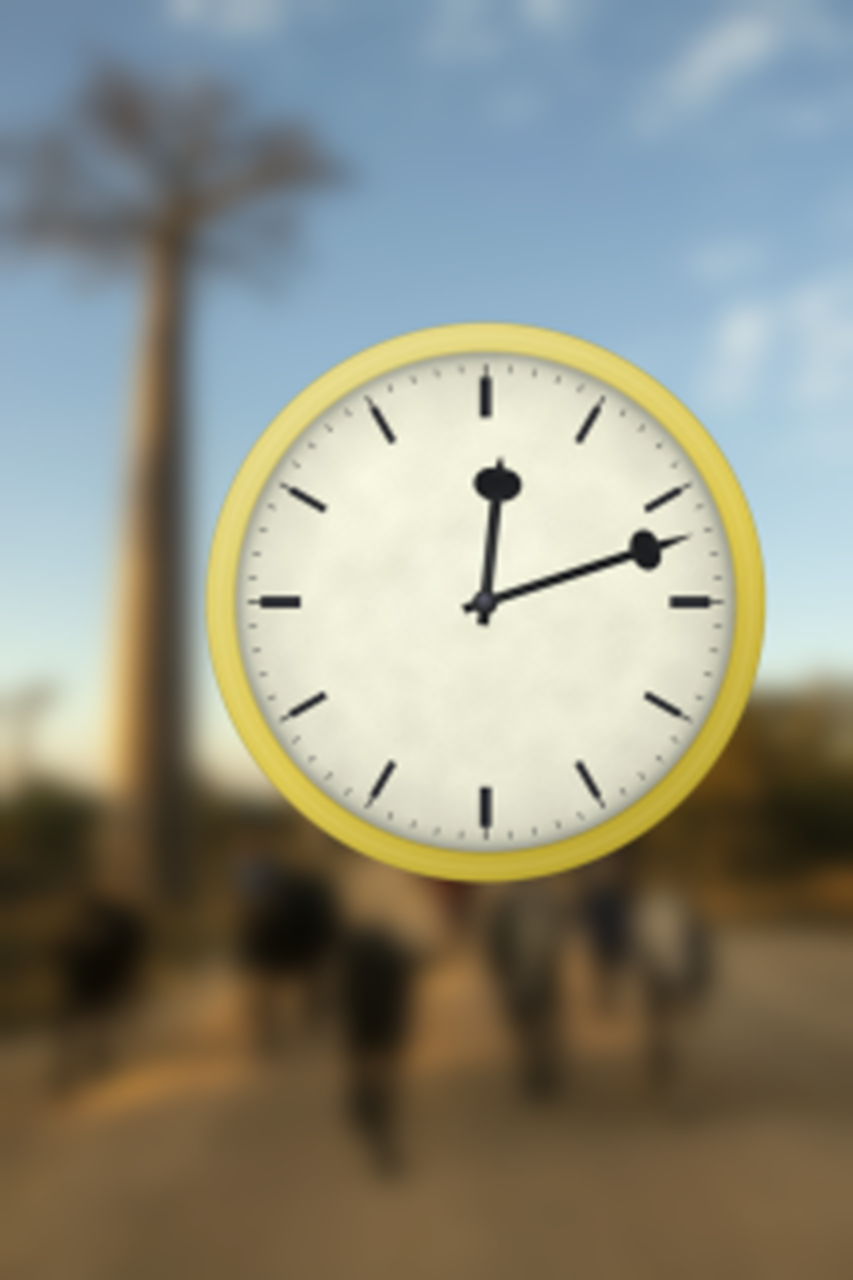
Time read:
12.12
